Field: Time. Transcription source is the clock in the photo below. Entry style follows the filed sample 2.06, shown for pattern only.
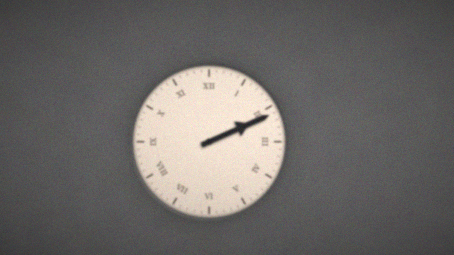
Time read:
2.11
